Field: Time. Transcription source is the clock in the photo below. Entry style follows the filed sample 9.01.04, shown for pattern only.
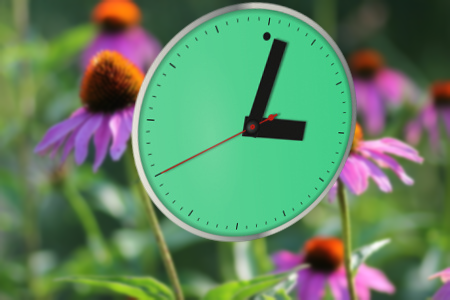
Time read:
3.01.40
